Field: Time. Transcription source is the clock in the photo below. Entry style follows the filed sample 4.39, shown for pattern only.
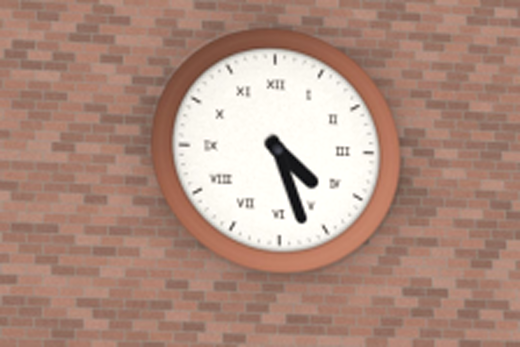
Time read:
4.27
